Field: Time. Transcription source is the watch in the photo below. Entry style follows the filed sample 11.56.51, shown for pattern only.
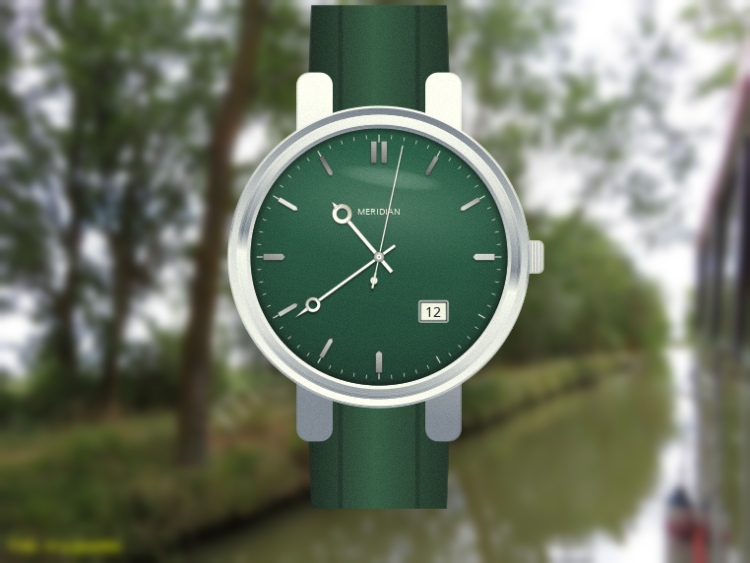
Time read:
10.39.02
